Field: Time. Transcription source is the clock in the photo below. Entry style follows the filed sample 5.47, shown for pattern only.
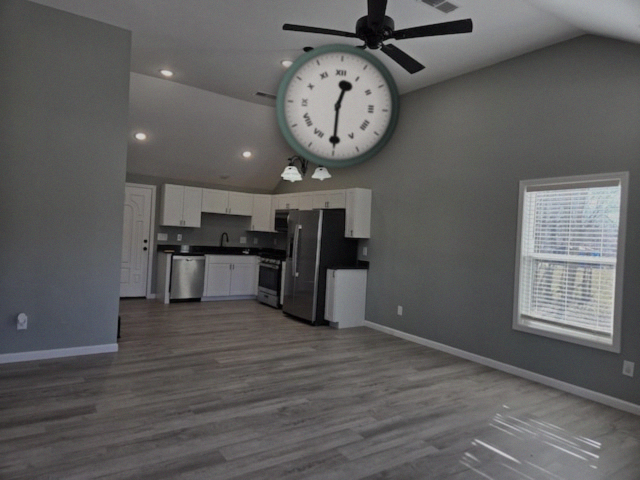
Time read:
12.30
